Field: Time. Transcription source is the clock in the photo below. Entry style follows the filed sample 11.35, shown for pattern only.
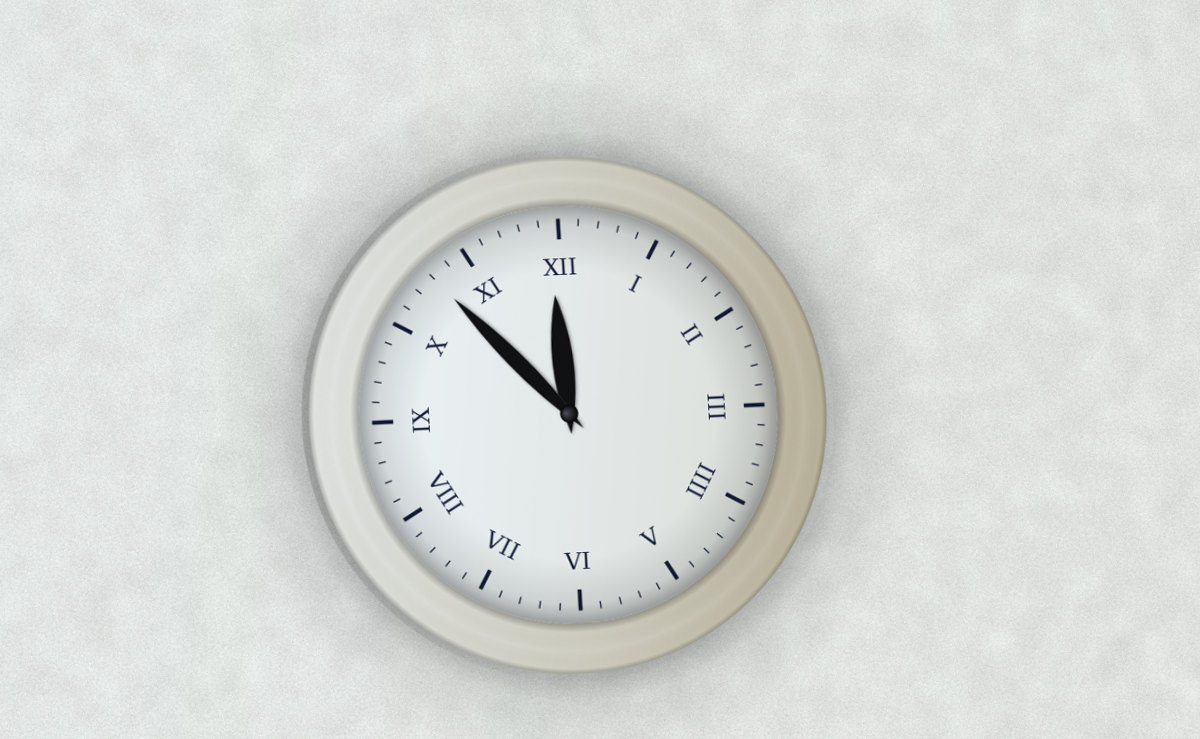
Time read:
11.53
